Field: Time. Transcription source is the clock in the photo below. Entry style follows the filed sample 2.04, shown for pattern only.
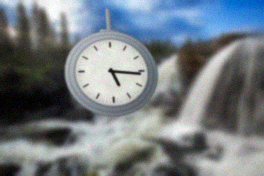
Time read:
5.16
